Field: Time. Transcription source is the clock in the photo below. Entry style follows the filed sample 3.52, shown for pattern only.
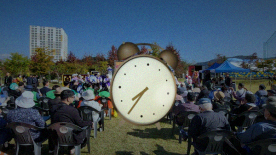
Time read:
7.35
